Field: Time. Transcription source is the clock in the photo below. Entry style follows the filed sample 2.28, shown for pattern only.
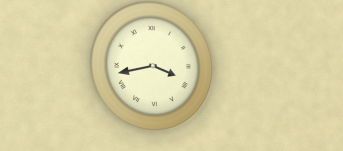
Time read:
3.43
